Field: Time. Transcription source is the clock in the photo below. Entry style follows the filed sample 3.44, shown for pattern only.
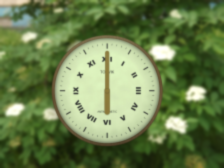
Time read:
6.00
